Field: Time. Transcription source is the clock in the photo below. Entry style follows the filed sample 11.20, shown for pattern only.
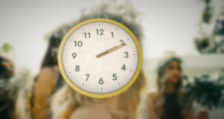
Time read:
2.11
